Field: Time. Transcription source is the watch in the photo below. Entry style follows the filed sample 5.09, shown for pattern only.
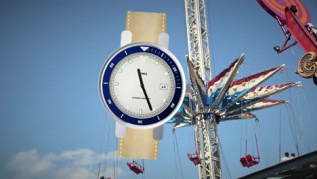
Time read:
11.26
